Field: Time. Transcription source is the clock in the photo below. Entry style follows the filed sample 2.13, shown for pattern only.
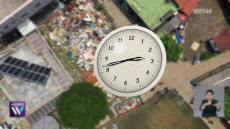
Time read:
2.42
